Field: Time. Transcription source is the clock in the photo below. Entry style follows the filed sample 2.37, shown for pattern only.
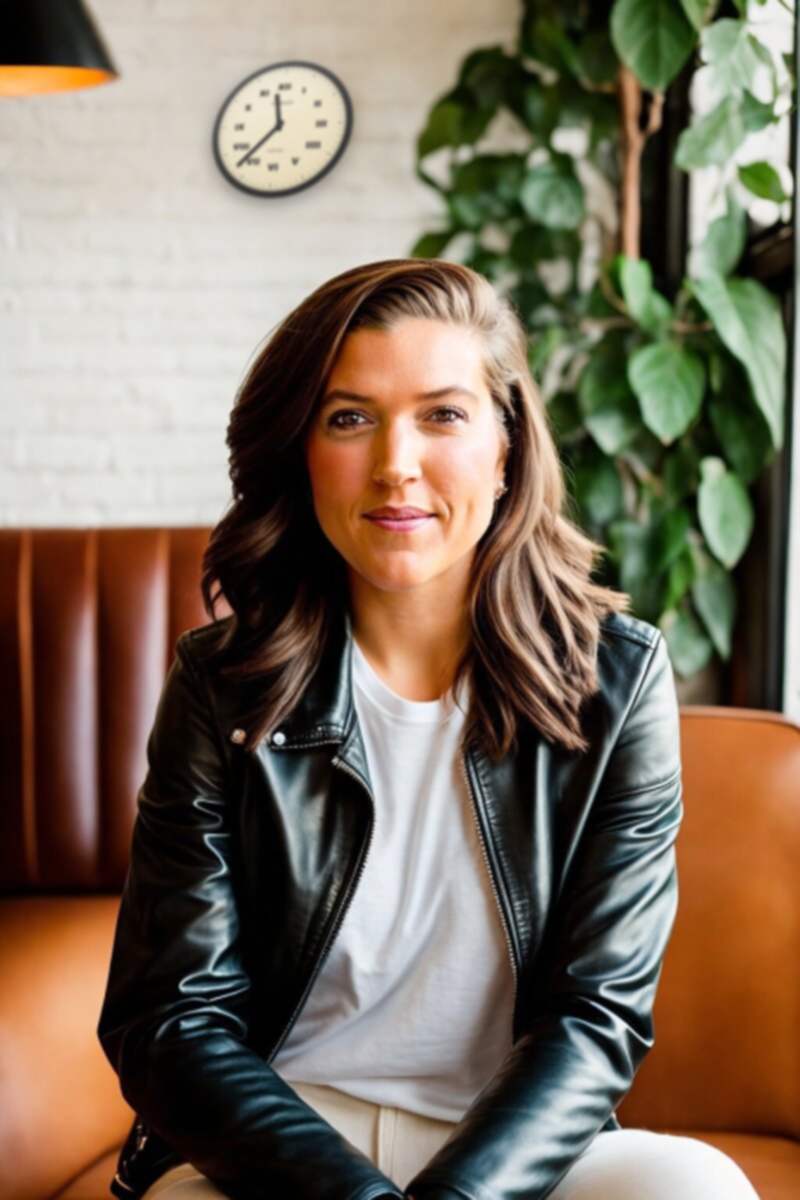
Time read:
11.37
